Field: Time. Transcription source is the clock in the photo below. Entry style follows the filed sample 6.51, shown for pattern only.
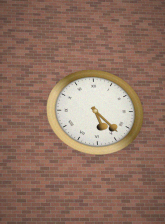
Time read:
5.23
